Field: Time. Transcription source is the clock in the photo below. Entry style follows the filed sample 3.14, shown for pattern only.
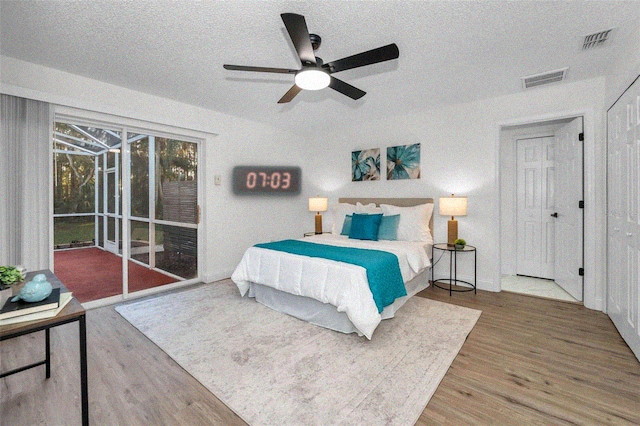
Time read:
7.03
